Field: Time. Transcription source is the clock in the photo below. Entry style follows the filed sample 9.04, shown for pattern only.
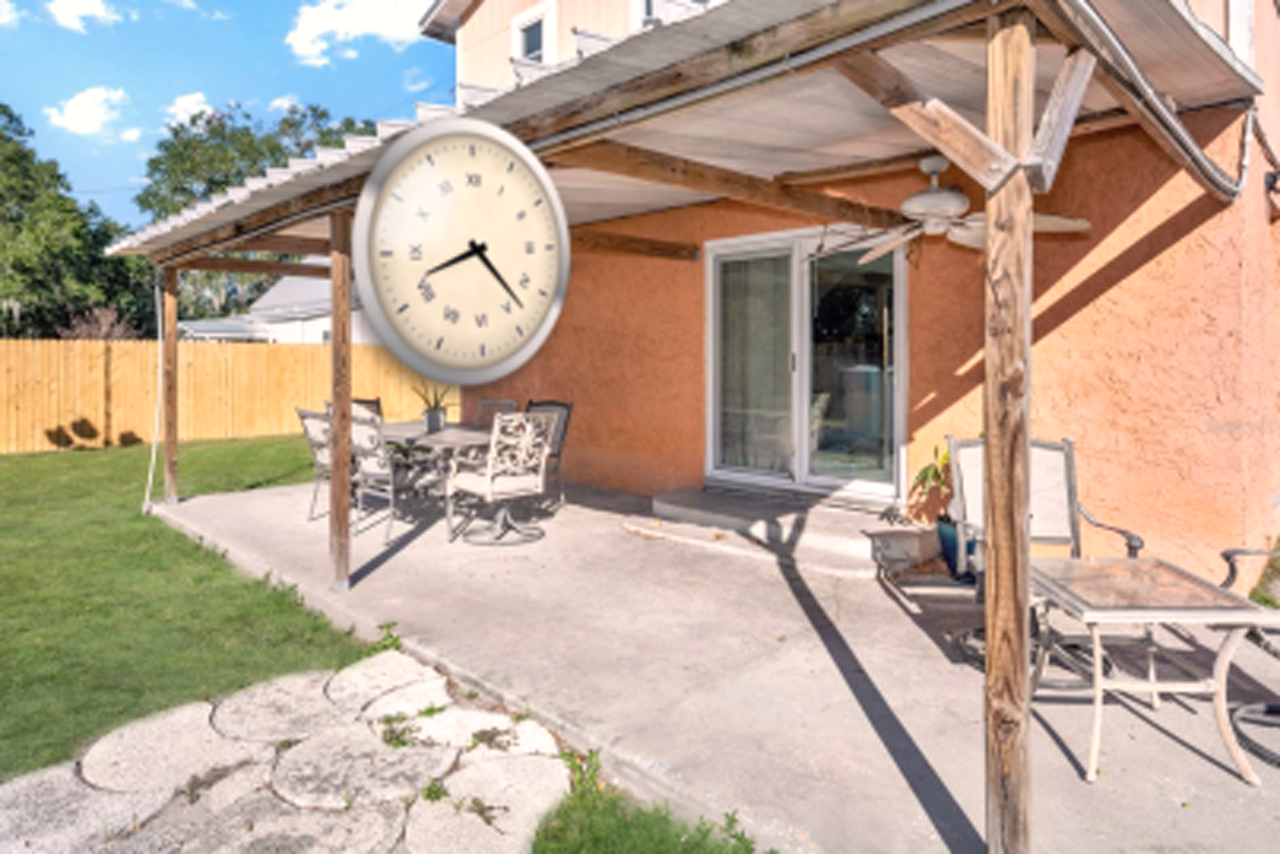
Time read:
8.23
